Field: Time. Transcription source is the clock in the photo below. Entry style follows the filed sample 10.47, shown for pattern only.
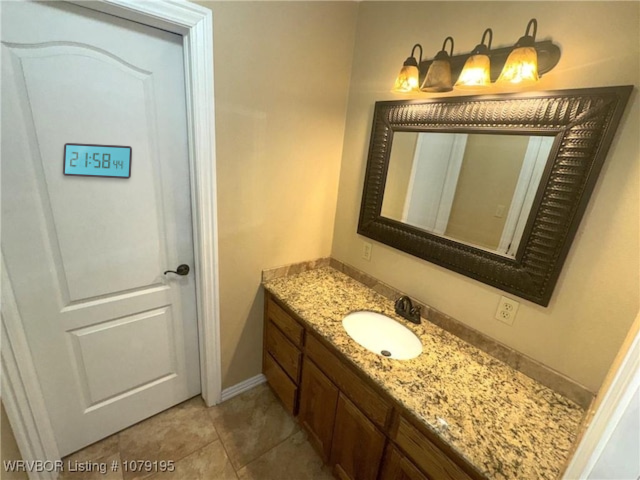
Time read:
21.58
